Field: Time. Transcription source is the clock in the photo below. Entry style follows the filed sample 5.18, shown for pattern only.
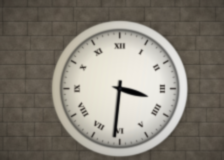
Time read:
3.31
